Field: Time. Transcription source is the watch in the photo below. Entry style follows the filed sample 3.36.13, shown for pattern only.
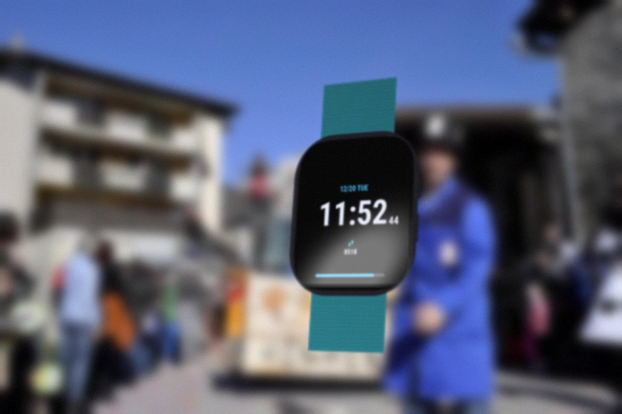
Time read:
11.52.44
